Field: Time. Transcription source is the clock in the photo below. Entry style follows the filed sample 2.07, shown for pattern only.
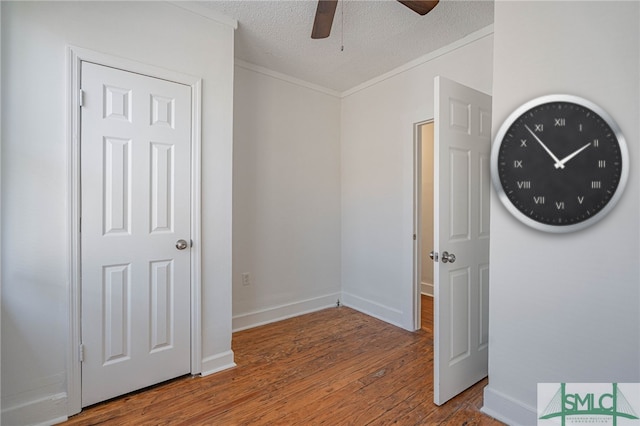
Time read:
1.53
